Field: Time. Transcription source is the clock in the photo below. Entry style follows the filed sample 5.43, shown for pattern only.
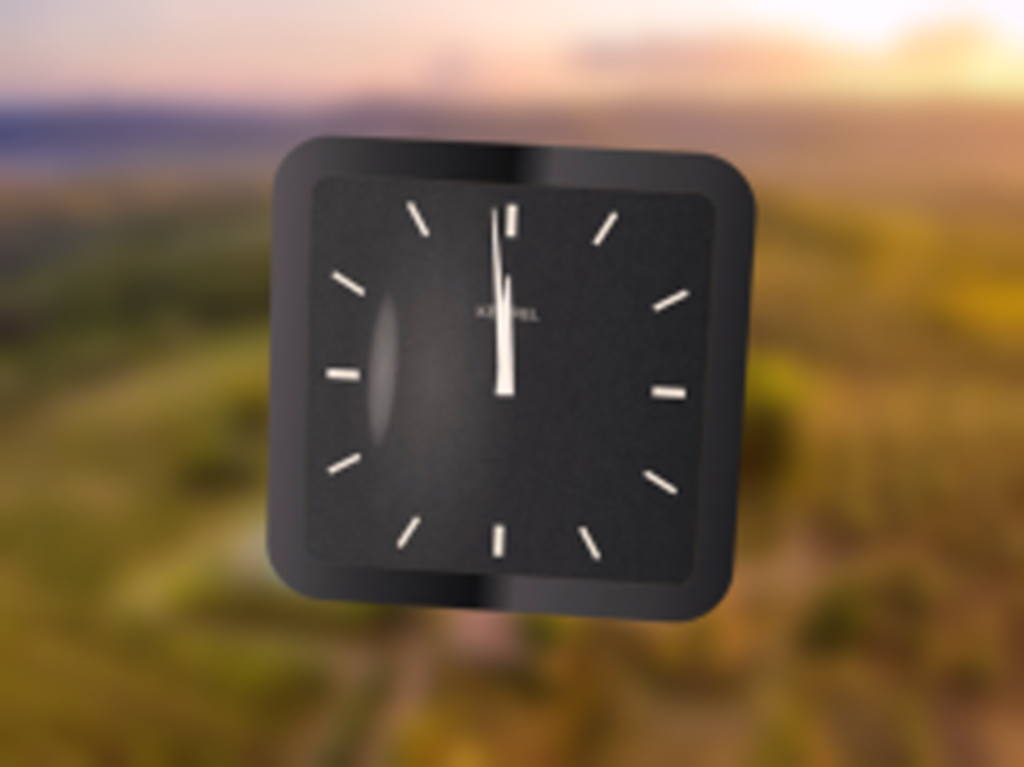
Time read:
11.59
